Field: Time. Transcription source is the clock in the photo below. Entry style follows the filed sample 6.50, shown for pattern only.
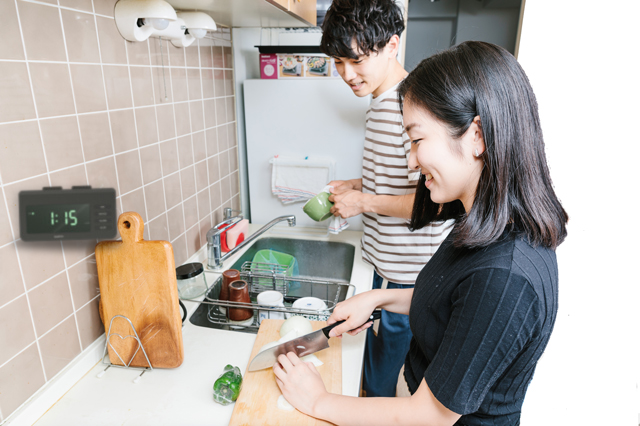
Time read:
1.15
